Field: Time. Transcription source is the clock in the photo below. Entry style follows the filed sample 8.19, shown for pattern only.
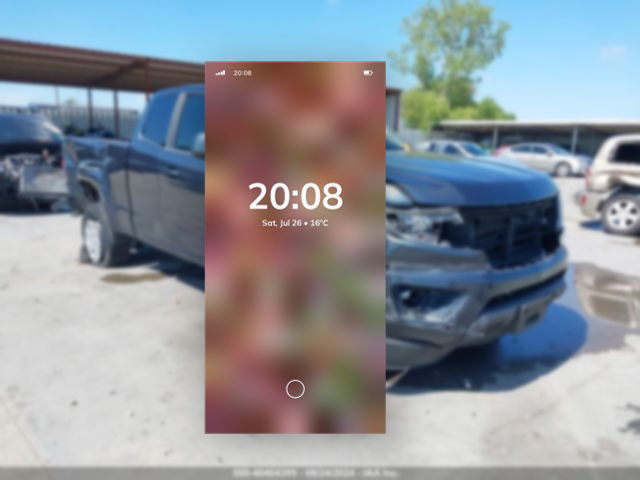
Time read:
20.08
